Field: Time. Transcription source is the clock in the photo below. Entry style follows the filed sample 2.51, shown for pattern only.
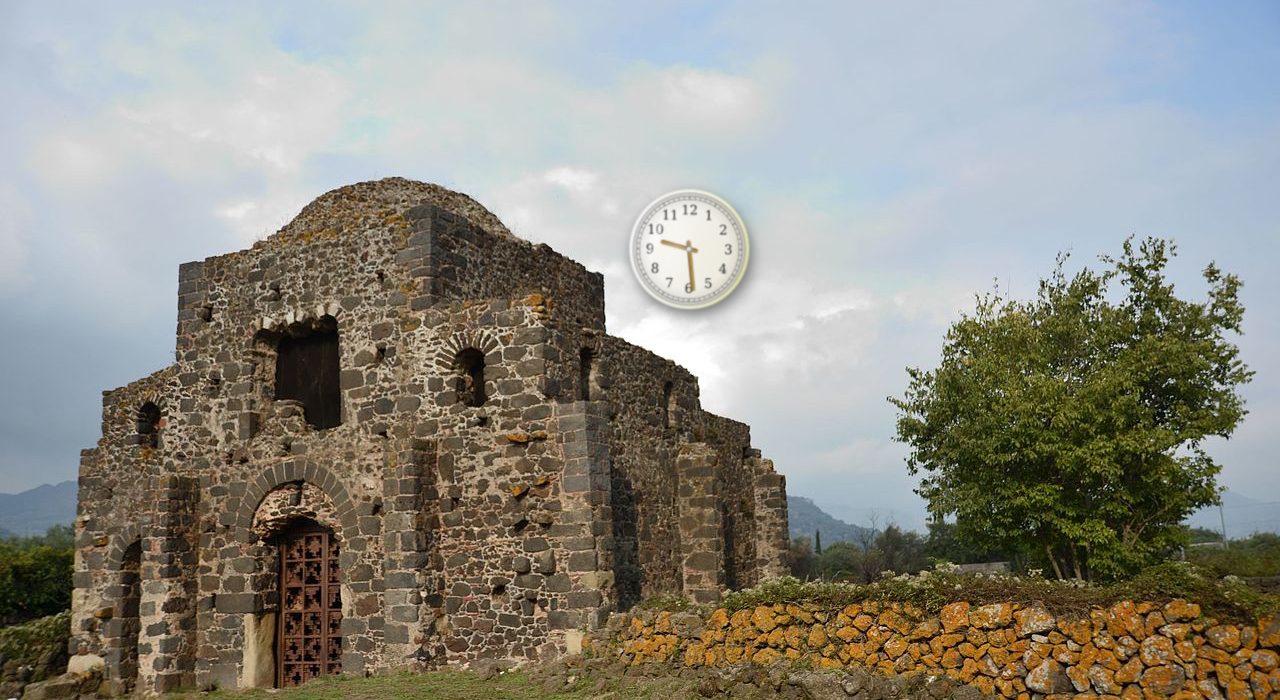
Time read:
9.29
